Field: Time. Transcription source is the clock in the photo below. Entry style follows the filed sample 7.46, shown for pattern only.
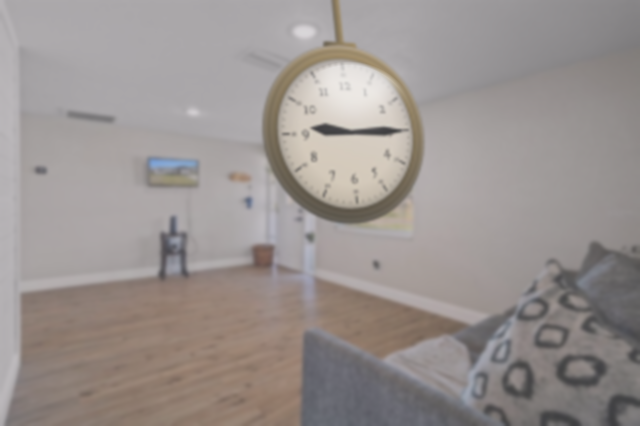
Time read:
9.15
